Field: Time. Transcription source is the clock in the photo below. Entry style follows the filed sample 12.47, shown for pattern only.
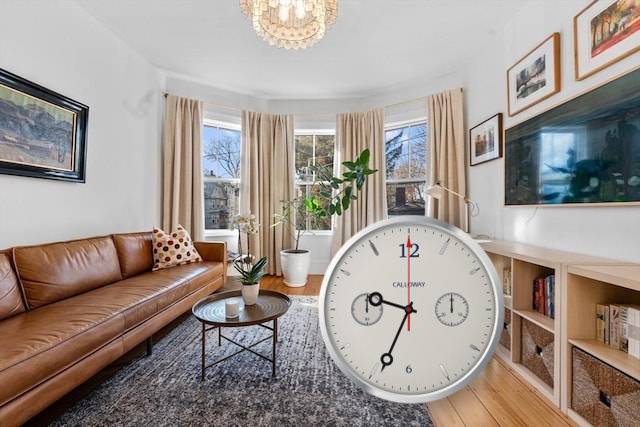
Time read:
9.34
